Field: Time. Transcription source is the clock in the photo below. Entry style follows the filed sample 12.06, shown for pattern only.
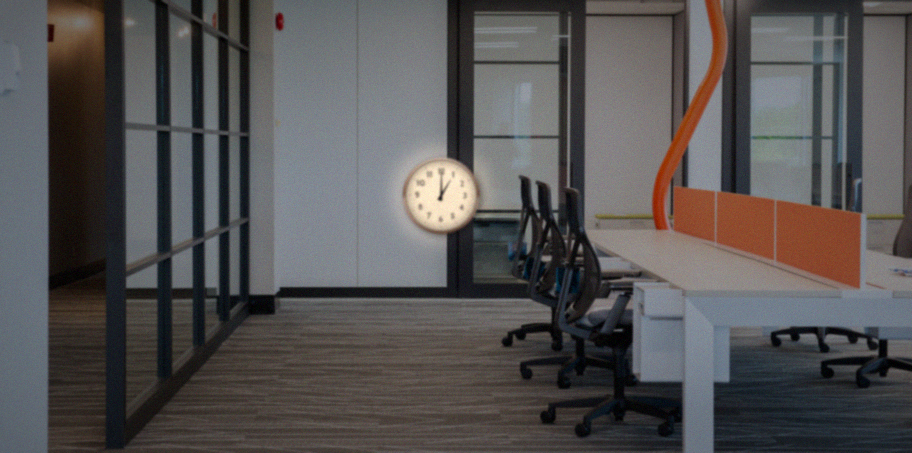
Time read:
1.00
